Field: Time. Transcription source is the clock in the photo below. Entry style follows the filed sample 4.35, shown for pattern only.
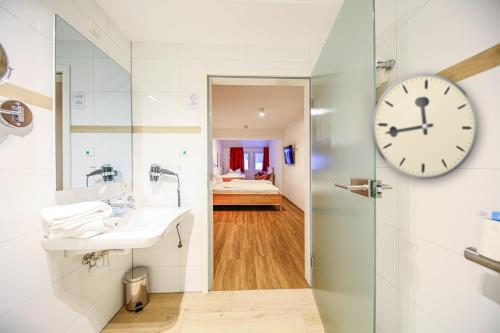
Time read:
11.43
